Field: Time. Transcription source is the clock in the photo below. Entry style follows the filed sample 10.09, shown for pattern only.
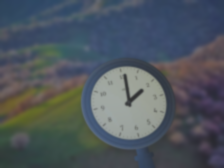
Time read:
2.01
